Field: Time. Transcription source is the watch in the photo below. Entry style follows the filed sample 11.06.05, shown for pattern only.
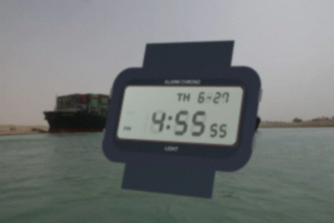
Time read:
4.55.55
